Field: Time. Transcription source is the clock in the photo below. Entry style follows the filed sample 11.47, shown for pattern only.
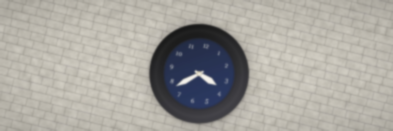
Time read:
3.38
